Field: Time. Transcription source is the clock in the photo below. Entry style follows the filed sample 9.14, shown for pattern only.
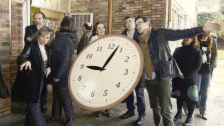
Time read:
9.03
